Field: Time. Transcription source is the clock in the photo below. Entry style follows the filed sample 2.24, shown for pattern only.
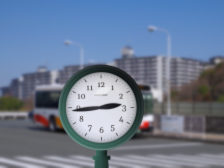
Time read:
2.44
